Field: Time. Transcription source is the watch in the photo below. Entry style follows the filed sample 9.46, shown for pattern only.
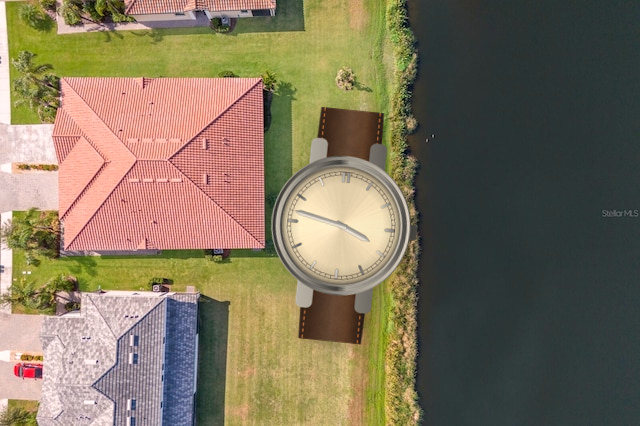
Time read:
3.47
